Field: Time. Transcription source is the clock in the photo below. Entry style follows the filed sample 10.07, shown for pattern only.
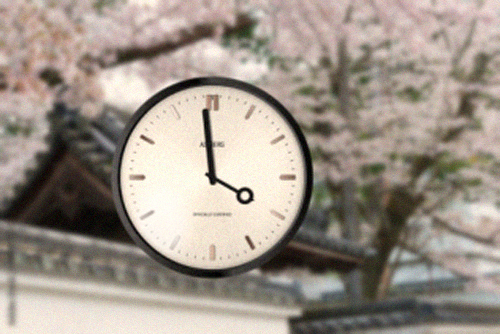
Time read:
3.59
